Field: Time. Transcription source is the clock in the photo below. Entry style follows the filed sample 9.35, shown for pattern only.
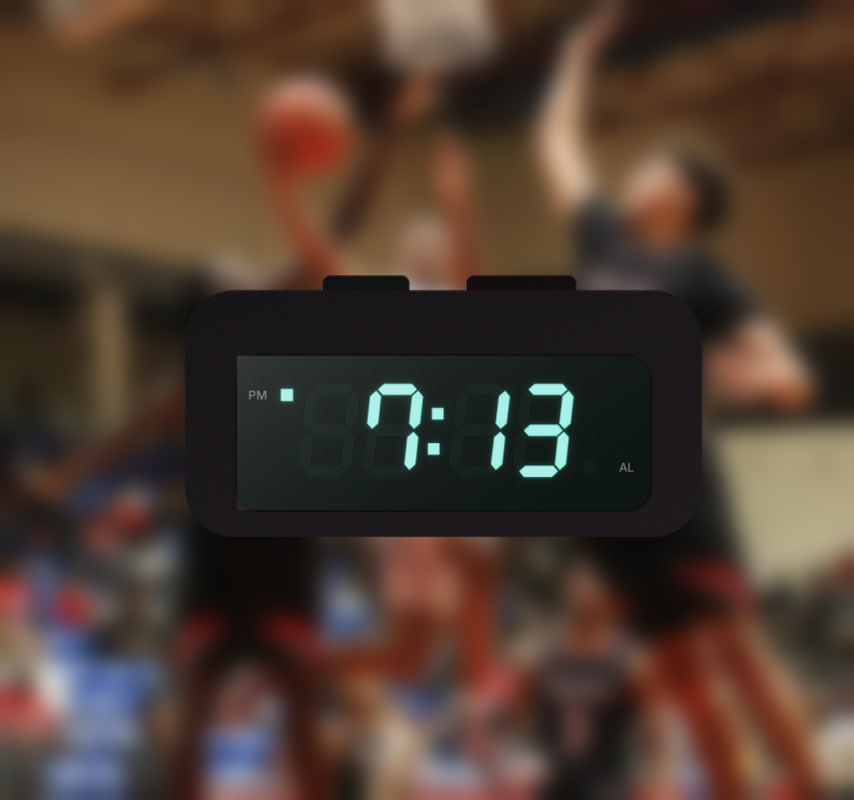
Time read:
7.13
